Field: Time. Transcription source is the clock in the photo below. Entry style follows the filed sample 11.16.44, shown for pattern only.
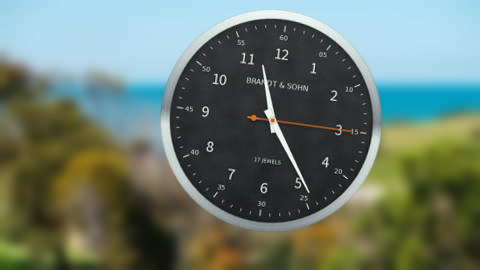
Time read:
11.24.15
